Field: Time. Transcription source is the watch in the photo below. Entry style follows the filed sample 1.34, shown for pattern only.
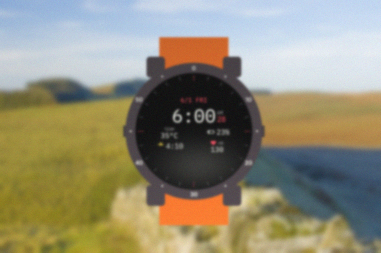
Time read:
6.00
